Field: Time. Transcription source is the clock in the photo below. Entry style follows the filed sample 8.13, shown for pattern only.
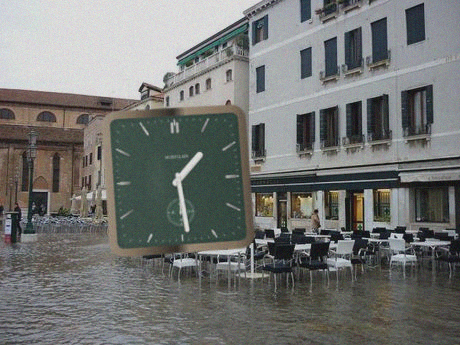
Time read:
1.29
